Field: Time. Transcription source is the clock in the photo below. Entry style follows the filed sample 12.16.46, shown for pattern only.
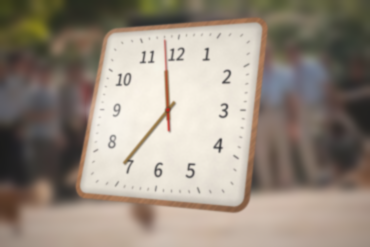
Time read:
11.35.58
